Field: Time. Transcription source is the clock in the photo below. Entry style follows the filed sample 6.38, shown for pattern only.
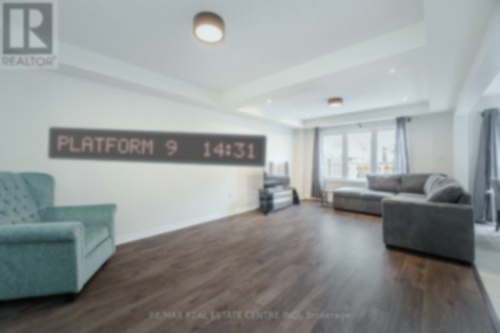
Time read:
14.31
